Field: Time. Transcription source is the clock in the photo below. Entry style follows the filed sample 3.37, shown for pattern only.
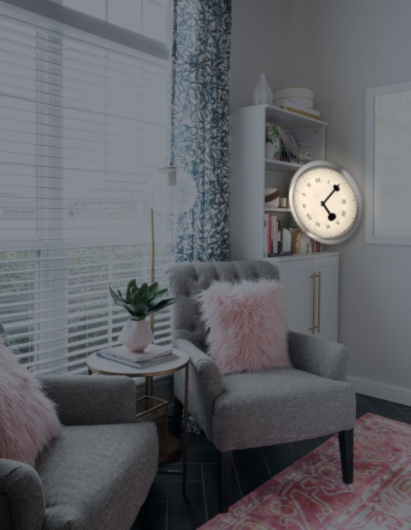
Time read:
5.09
